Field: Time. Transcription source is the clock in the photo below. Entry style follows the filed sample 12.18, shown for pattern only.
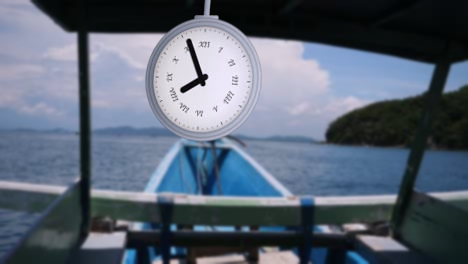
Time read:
7.56
